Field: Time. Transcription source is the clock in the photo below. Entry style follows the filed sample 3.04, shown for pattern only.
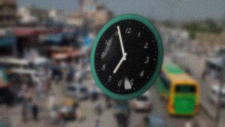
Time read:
6.56
